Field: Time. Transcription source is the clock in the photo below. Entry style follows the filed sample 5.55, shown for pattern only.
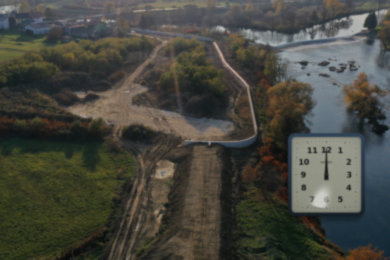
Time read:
12.00
